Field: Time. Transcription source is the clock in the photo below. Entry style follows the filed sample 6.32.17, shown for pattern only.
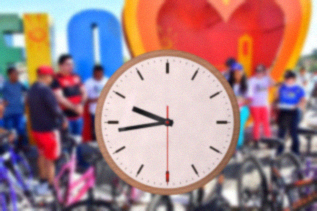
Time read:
9.43.30
